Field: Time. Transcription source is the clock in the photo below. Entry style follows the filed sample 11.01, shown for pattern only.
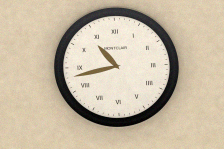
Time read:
10.43
